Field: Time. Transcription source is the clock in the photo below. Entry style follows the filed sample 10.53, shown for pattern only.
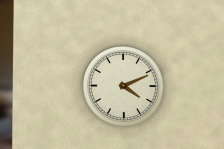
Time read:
4.11
